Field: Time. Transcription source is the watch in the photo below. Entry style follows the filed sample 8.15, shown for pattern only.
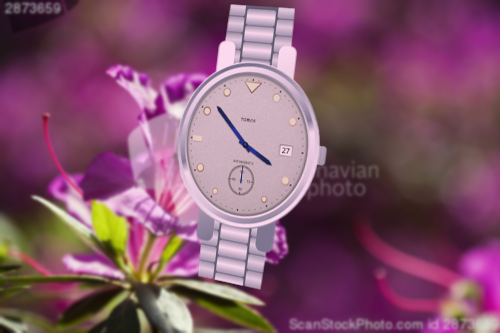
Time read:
3.52
